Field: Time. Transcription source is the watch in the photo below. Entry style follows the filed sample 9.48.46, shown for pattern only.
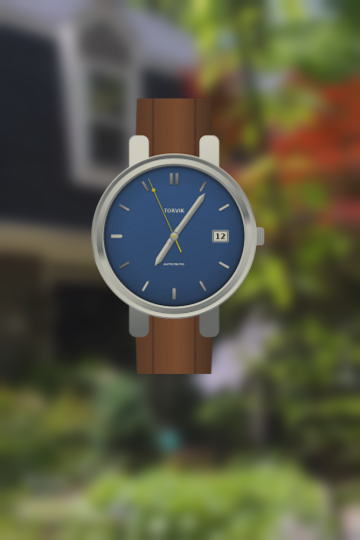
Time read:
7.05.56
